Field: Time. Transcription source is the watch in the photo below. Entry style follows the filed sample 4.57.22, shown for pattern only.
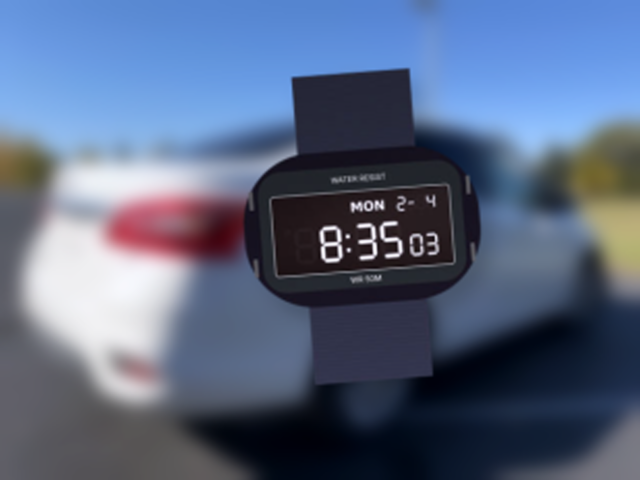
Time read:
8.35.03
